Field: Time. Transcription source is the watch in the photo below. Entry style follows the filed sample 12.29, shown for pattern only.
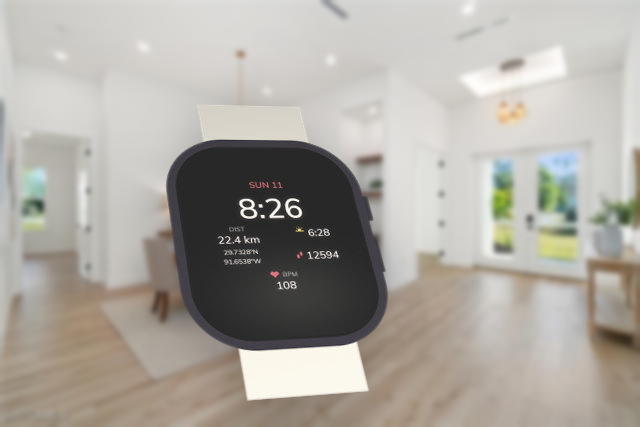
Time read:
8.26
